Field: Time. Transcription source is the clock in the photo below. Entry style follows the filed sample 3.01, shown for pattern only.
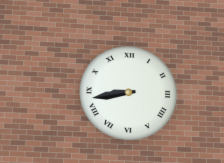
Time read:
8.43
